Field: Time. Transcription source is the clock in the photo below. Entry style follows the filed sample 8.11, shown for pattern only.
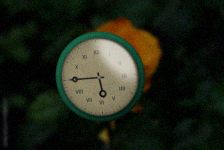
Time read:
5.45
